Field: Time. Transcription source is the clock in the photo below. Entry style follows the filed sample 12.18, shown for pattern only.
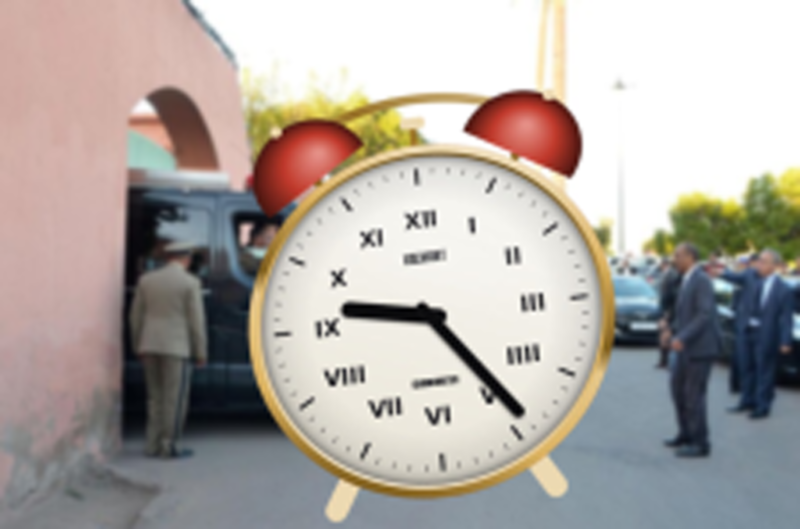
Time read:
9.24
